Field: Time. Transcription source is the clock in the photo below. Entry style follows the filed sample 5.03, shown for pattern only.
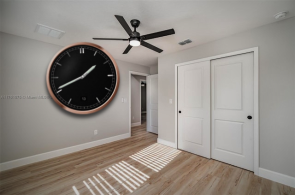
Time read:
1.41
